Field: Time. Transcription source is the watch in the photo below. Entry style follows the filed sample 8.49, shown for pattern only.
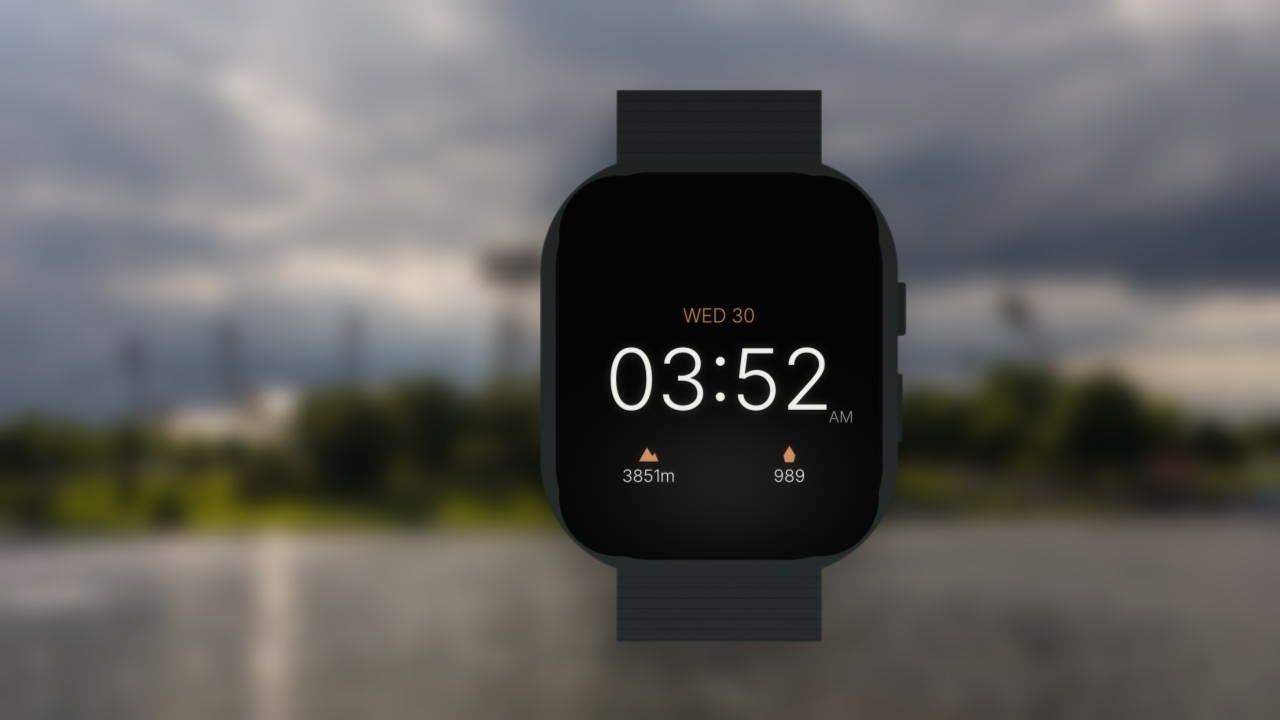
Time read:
3.52
